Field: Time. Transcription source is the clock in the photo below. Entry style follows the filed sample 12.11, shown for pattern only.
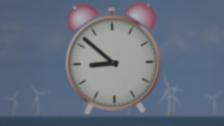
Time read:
8.52
